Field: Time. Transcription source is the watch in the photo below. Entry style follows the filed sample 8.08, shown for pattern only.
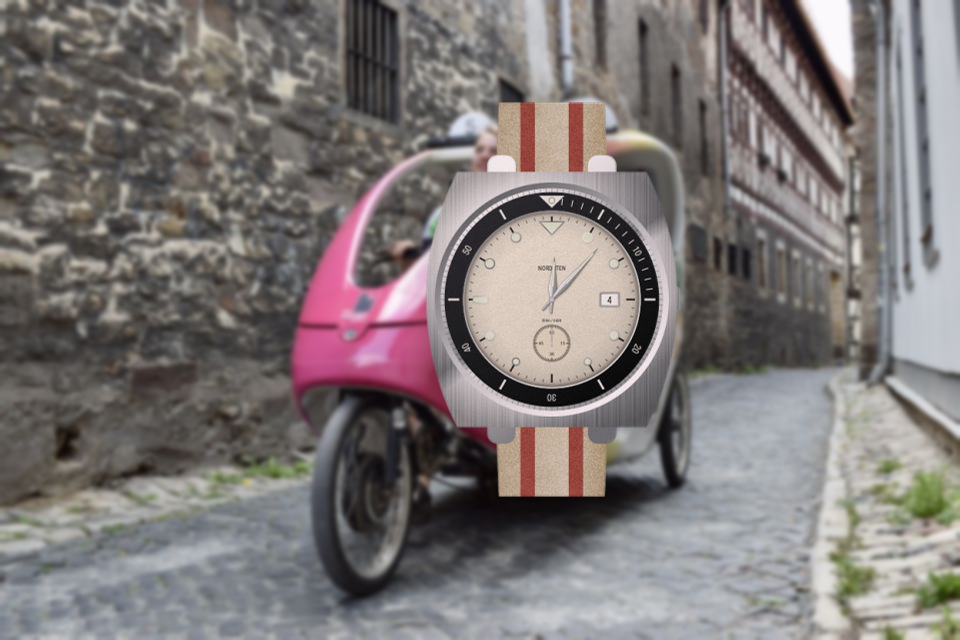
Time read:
12.07
